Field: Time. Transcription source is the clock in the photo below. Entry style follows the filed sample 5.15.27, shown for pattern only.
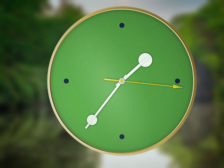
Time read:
1.36.16
